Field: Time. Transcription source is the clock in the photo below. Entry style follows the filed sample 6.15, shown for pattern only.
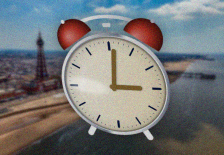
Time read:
3.01
